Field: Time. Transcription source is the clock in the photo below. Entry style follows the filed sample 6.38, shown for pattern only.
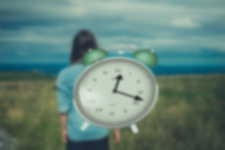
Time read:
12.18
